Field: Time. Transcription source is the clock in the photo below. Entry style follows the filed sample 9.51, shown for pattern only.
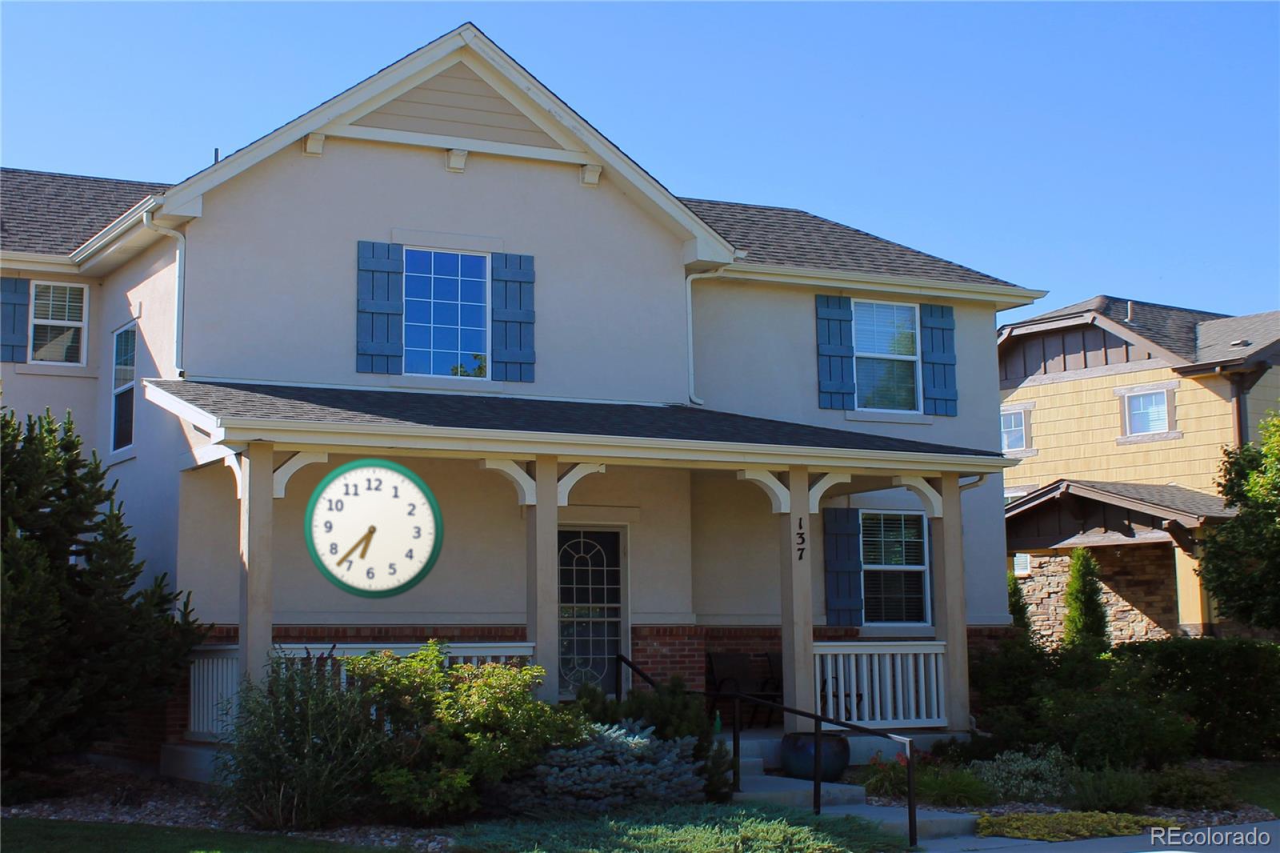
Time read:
6.37
